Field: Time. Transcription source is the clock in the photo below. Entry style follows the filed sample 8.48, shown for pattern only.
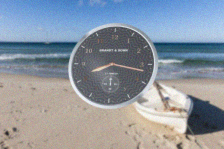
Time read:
8.17
